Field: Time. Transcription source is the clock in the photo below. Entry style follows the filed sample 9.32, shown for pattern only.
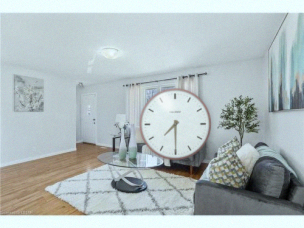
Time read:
7.30
